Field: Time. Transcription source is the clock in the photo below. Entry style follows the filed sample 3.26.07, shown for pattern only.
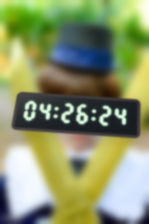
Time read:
4.26.24
